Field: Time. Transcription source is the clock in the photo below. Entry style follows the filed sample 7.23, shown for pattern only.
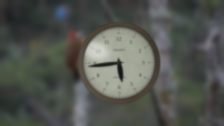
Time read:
5.44
